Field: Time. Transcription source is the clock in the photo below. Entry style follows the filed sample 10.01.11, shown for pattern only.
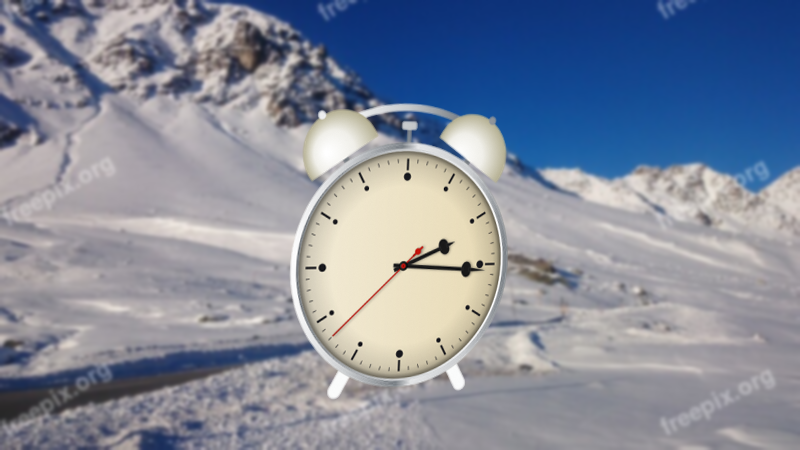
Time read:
2.15.38
